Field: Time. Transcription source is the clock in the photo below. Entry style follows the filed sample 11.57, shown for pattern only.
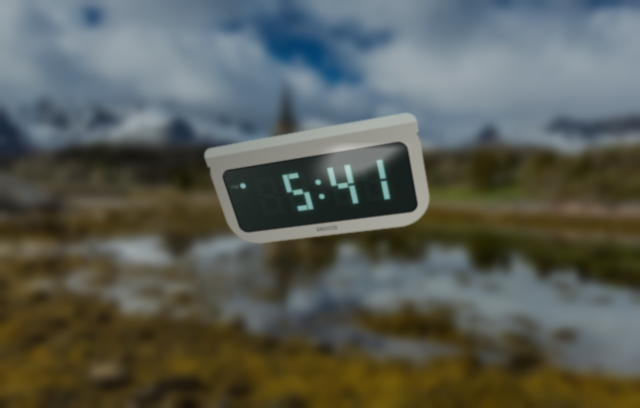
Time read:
5.41
